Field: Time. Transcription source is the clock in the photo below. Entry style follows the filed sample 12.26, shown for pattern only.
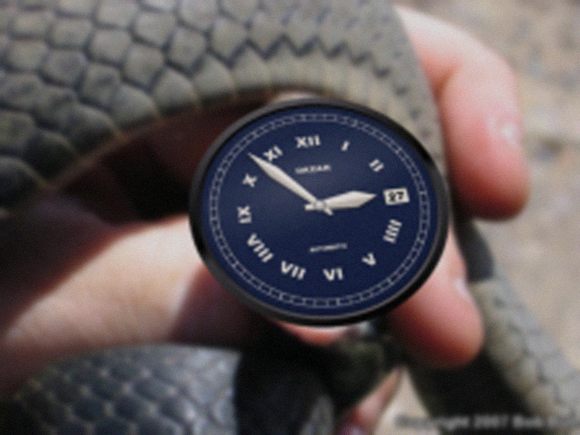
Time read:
2.53
